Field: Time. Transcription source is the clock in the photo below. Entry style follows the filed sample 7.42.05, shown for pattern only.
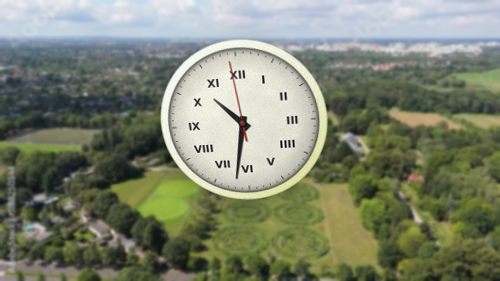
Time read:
10.31.59
